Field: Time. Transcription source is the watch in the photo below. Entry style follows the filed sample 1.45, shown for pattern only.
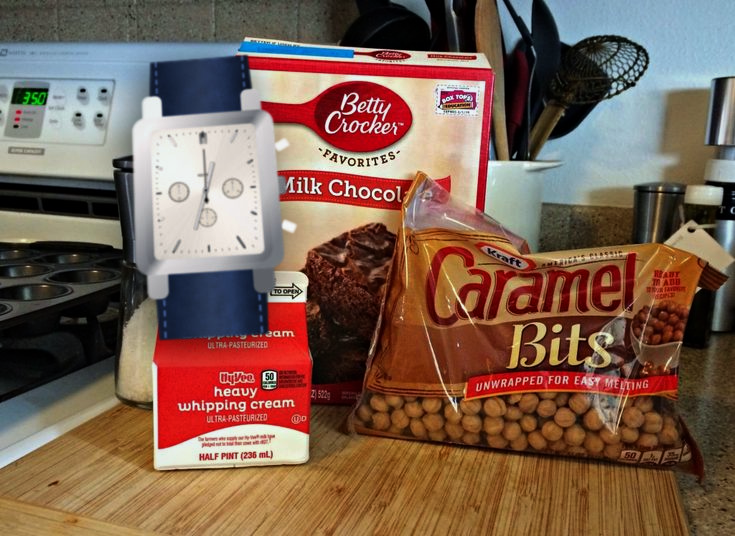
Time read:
12.33
